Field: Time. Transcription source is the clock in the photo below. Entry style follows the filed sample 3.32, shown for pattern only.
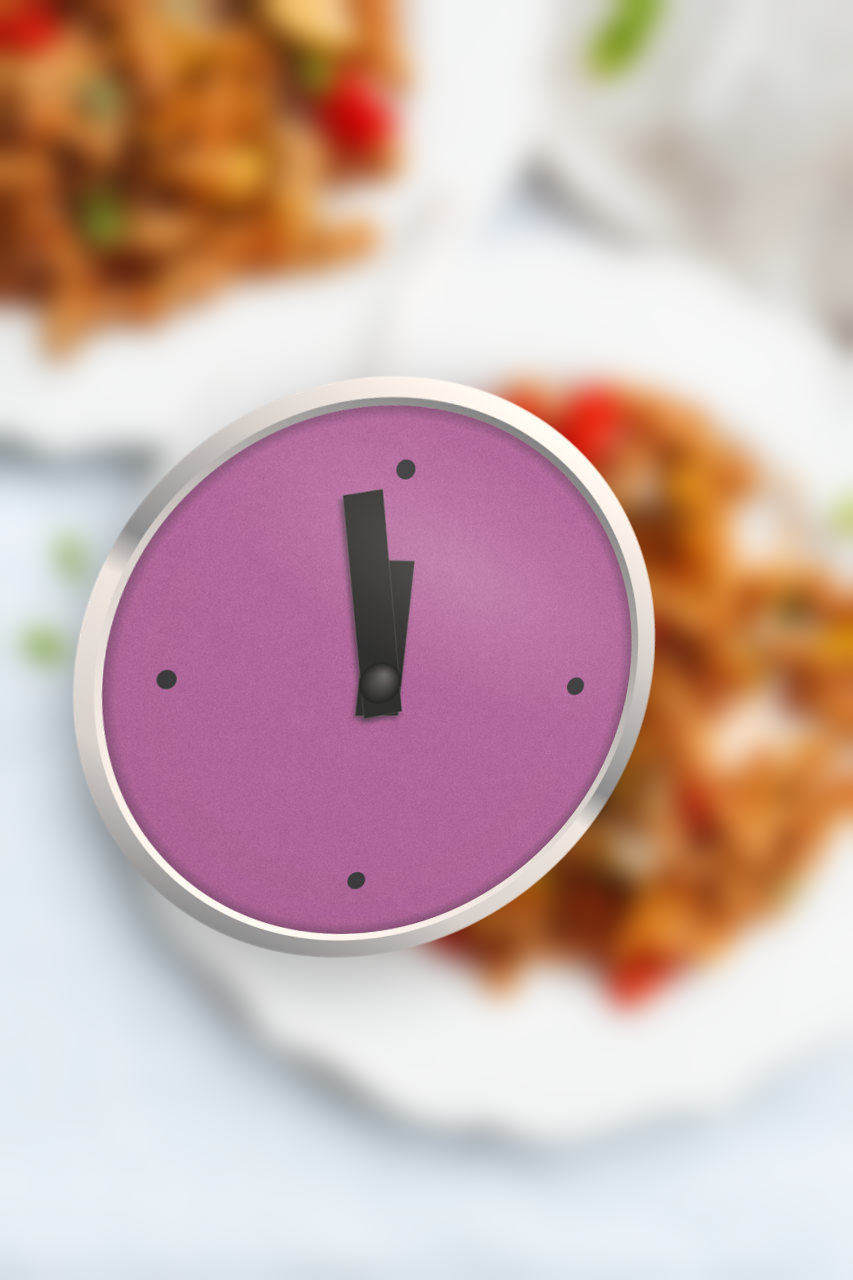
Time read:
11.58
